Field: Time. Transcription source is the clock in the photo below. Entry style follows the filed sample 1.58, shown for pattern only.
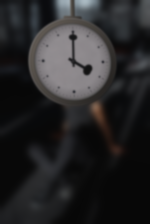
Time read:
4.00
